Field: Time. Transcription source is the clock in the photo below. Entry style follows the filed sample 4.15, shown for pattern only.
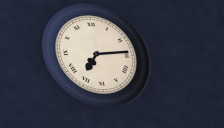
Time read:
7.14
